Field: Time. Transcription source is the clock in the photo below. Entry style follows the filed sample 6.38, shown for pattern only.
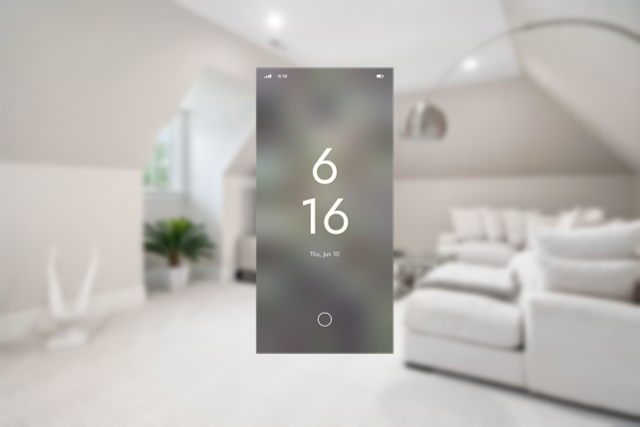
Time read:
6.16
